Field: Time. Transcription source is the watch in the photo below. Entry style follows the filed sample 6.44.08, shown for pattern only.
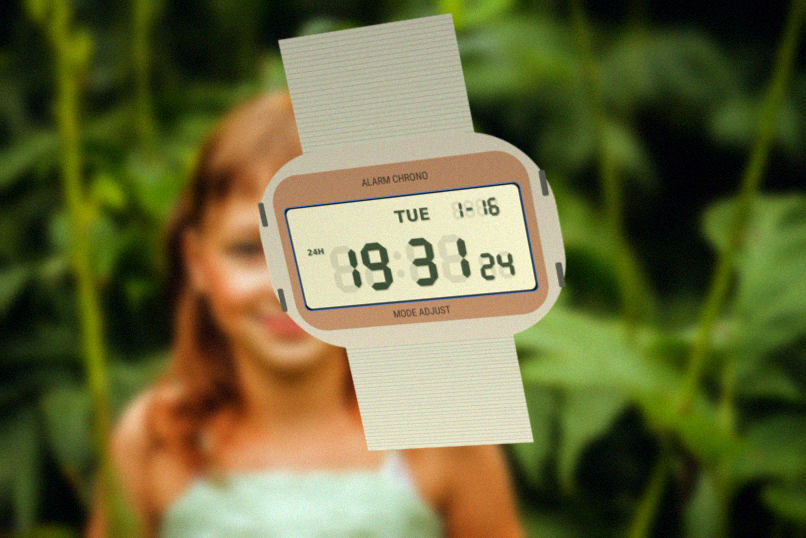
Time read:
19.31.24
